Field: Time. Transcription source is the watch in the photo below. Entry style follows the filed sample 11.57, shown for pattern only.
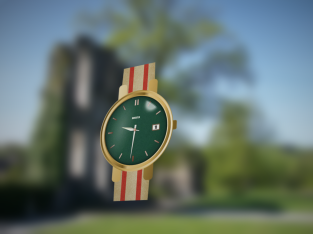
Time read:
9.31
